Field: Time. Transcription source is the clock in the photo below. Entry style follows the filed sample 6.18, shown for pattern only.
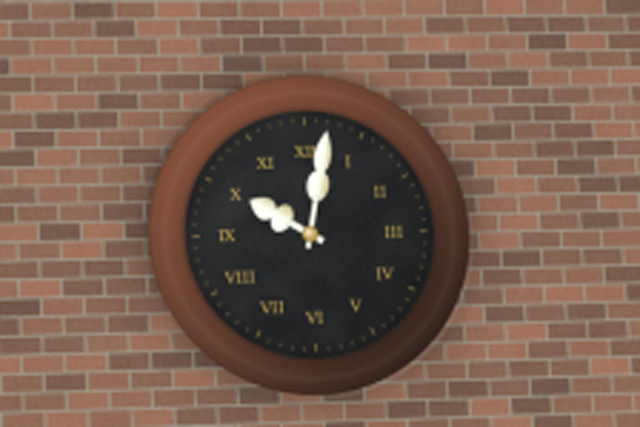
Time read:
10.02
